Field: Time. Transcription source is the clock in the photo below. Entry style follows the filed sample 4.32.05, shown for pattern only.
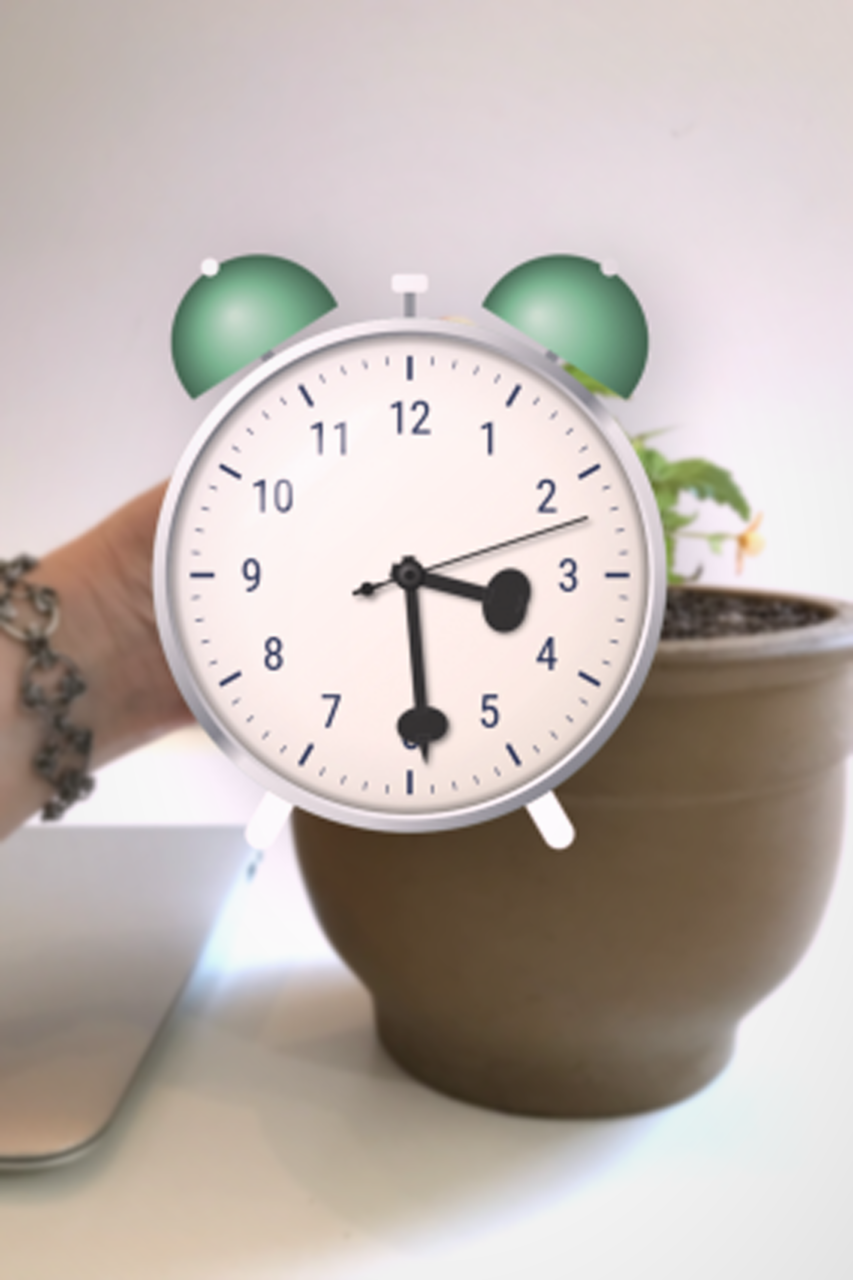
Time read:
3.29.12
